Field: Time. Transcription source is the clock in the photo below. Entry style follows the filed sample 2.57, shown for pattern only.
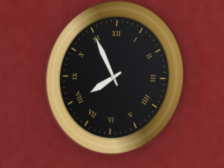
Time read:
7.55
